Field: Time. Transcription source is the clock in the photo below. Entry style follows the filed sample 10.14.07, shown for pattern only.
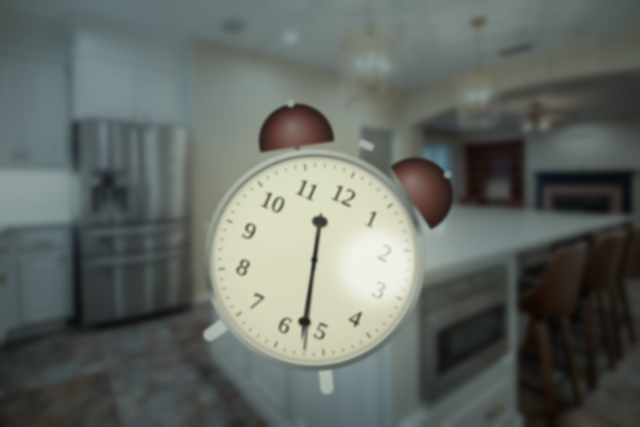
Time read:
11.27.27
